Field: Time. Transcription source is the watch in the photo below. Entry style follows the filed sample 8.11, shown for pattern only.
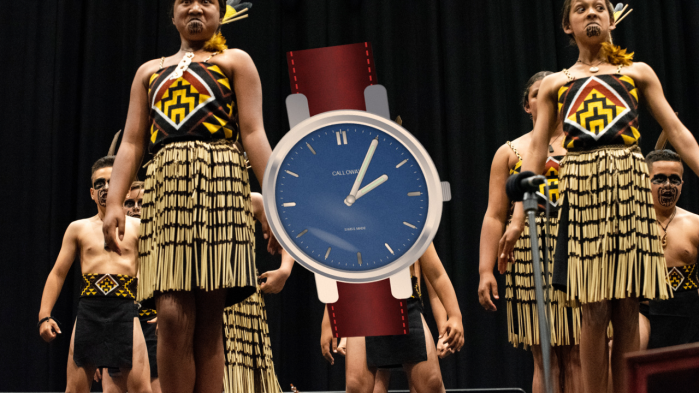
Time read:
2.05
